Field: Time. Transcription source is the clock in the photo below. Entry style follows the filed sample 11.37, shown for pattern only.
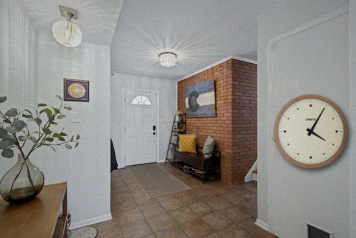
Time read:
4.05
